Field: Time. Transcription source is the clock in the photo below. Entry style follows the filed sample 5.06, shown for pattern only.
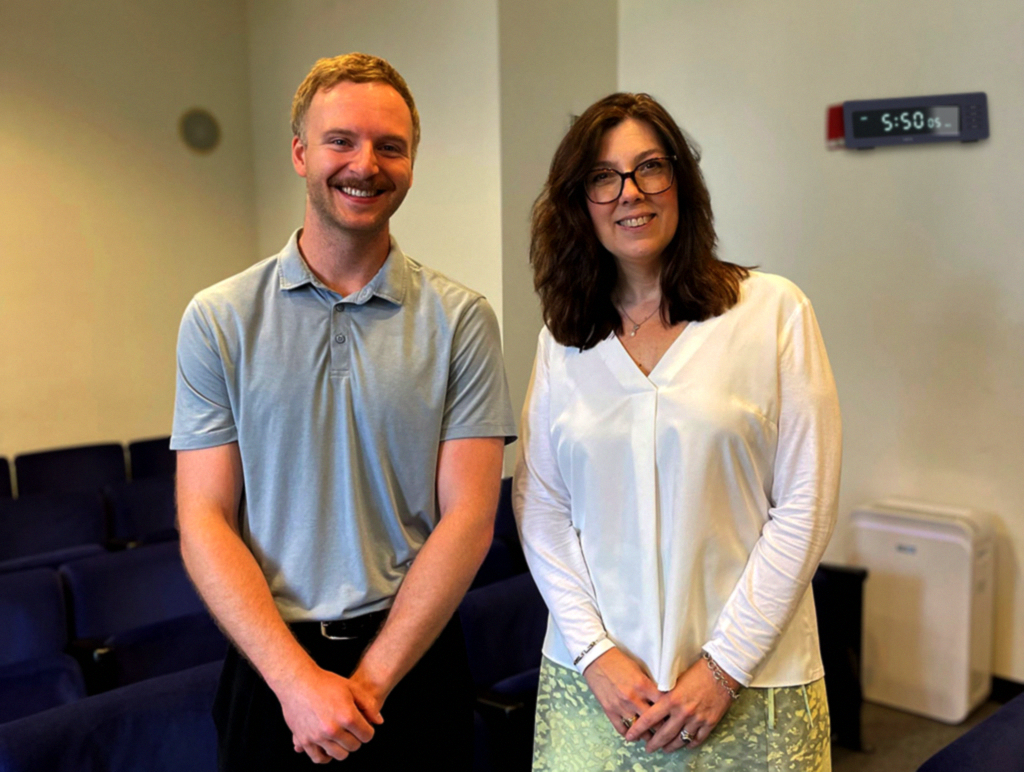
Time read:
5.50
